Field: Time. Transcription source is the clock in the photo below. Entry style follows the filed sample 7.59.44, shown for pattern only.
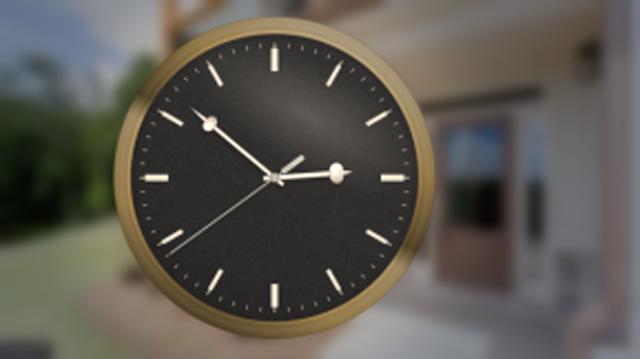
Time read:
2.51.39
